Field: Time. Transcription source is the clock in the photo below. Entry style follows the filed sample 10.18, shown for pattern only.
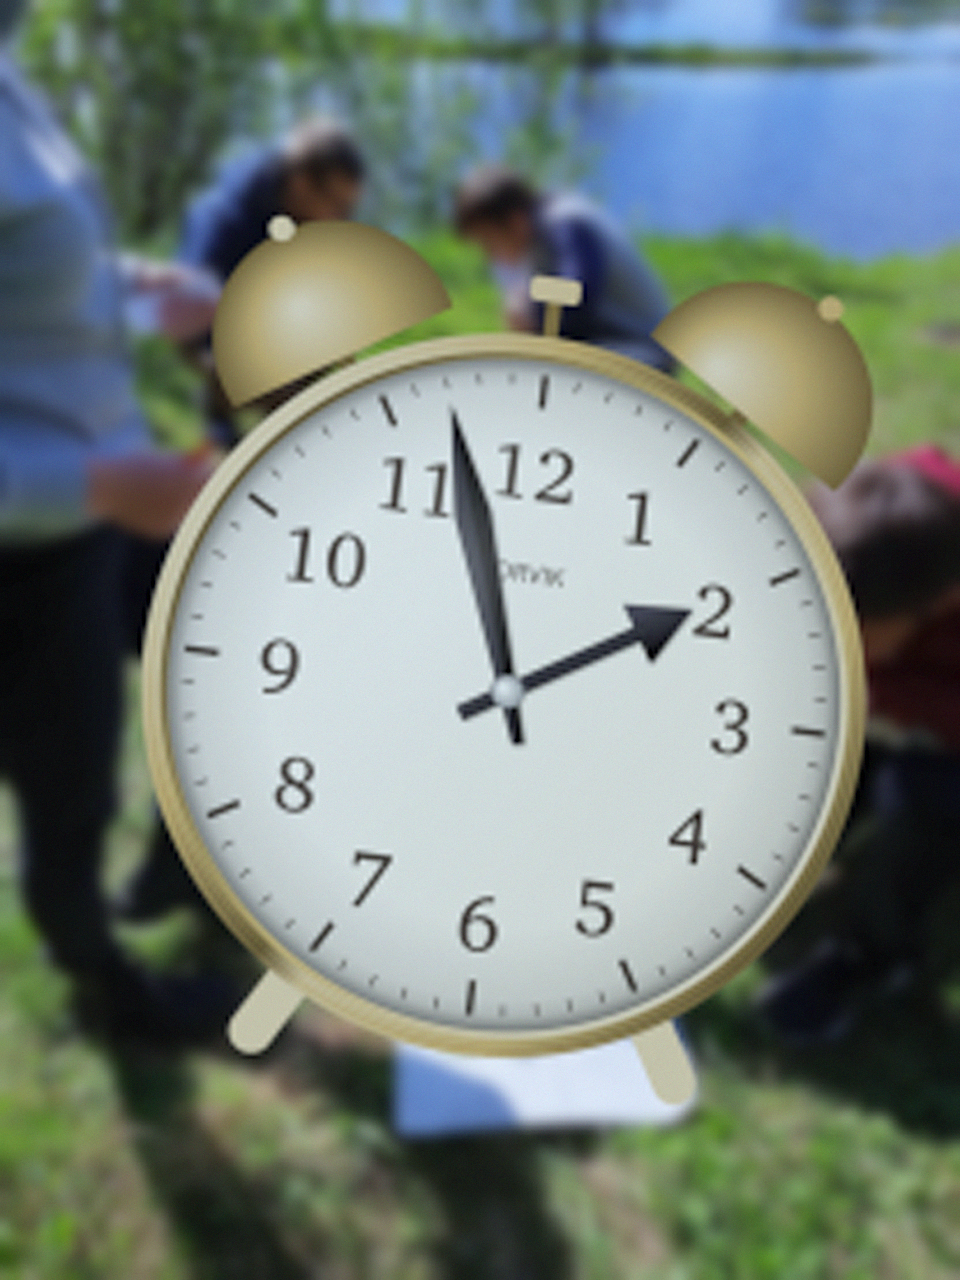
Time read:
1.57
